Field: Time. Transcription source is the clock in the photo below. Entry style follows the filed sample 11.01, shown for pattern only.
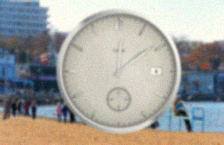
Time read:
12.09
